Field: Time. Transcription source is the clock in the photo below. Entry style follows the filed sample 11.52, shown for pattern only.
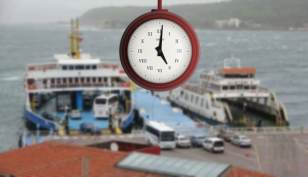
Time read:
5.01
